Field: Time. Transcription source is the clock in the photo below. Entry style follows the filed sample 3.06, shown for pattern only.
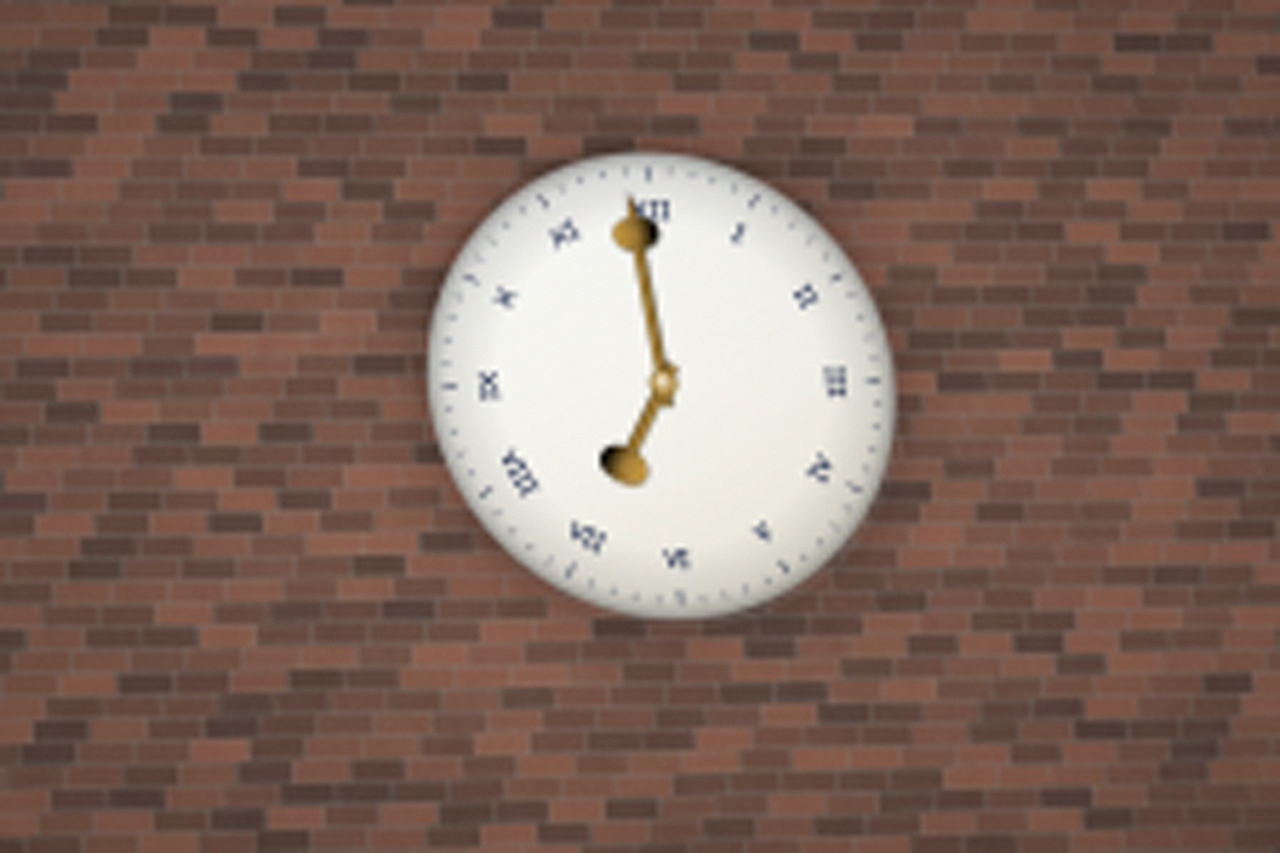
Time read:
6.59
